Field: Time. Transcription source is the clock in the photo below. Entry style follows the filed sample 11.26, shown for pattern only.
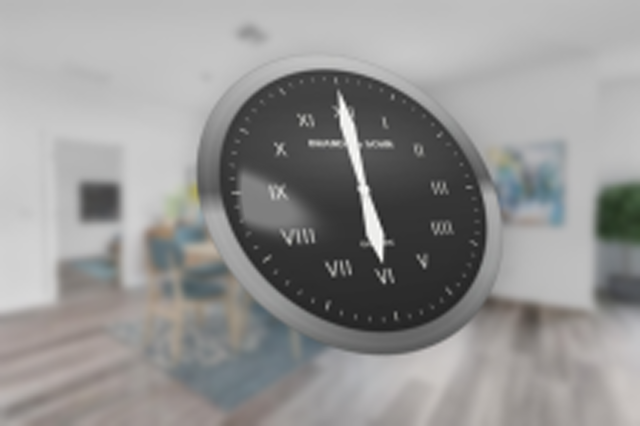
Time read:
6.00
